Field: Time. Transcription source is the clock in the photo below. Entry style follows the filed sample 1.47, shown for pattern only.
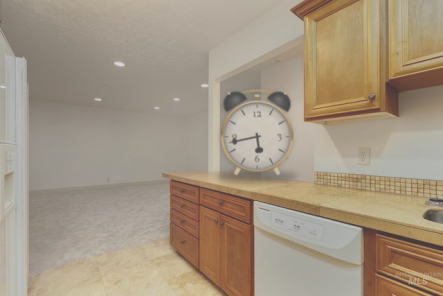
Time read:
5.43
